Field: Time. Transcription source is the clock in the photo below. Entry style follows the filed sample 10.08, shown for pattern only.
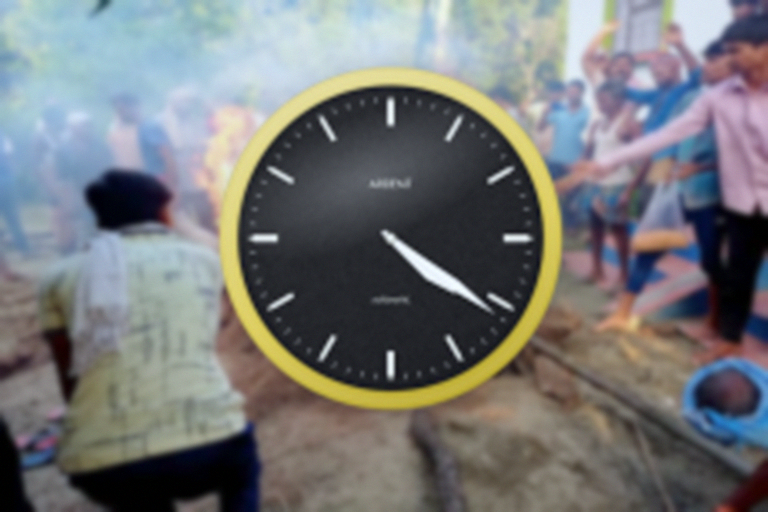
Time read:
4.21
